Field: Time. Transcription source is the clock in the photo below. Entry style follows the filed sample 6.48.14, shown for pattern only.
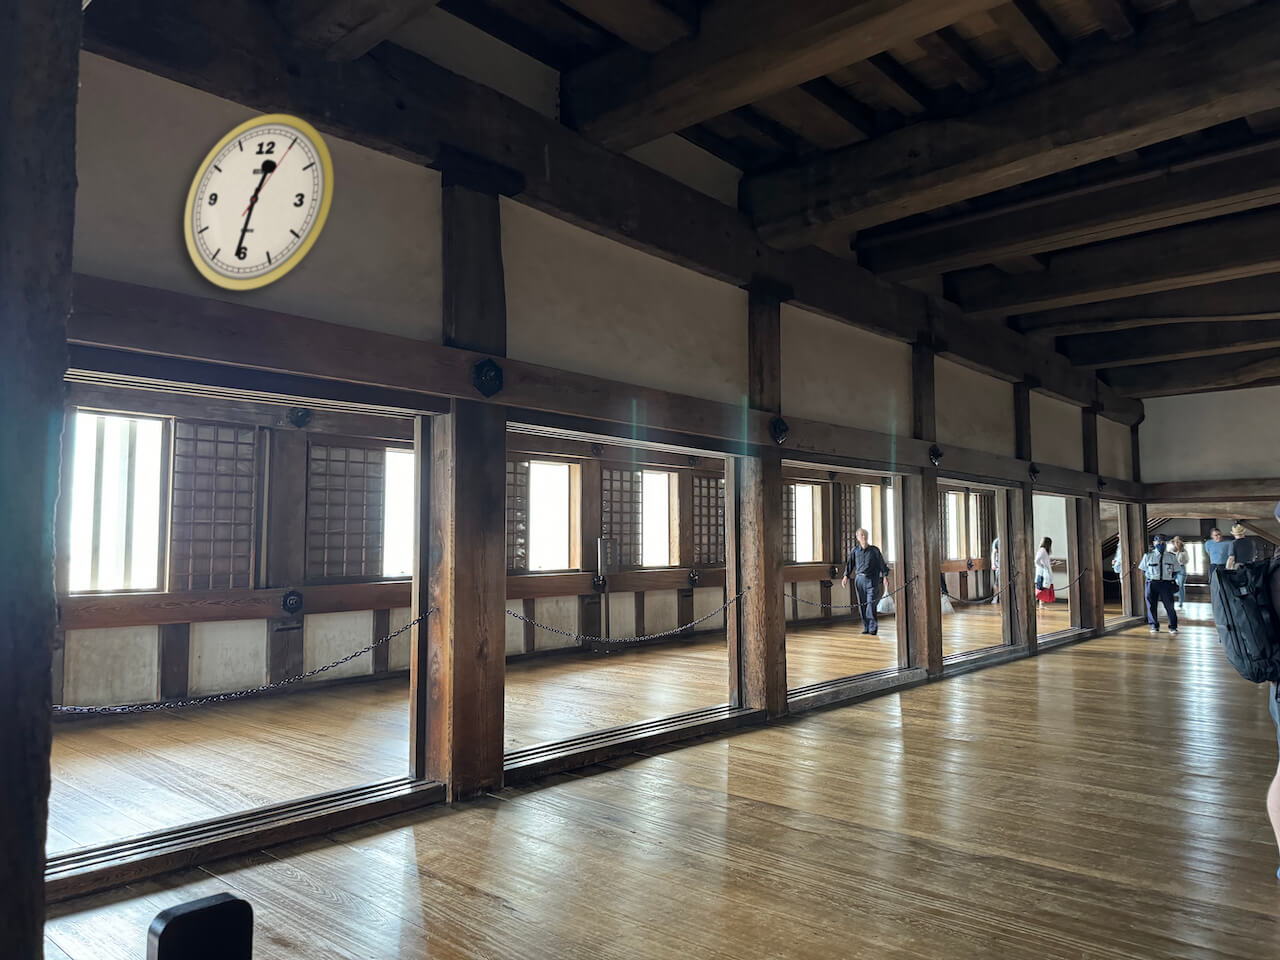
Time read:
12.31.05
